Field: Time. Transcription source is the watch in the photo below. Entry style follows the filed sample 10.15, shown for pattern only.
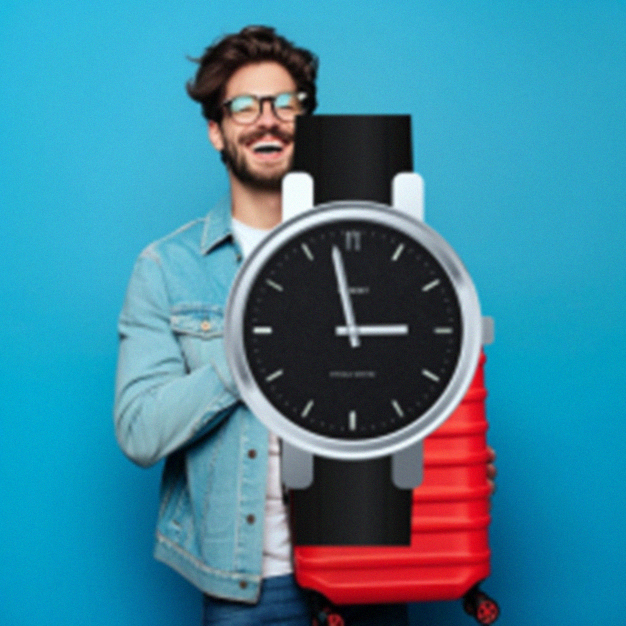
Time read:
2.58
